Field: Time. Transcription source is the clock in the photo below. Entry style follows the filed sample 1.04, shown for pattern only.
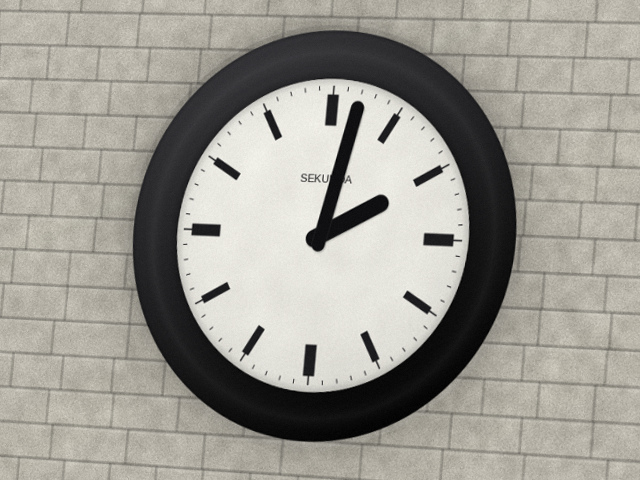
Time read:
2.02
